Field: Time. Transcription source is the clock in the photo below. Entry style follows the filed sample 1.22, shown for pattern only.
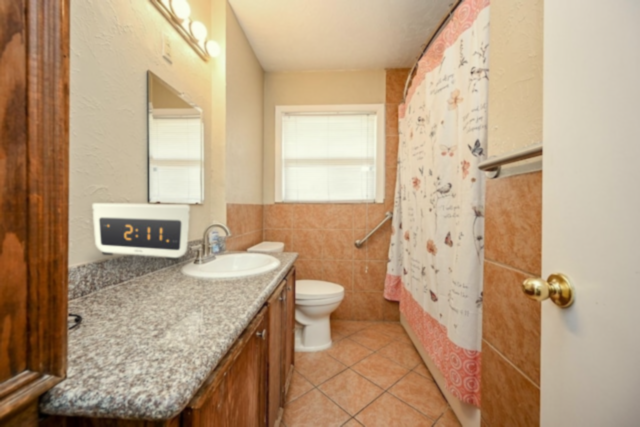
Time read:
2.11
